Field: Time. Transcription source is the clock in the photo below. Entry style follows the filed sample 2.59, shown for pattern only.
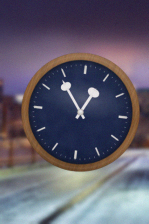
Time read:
12.54
